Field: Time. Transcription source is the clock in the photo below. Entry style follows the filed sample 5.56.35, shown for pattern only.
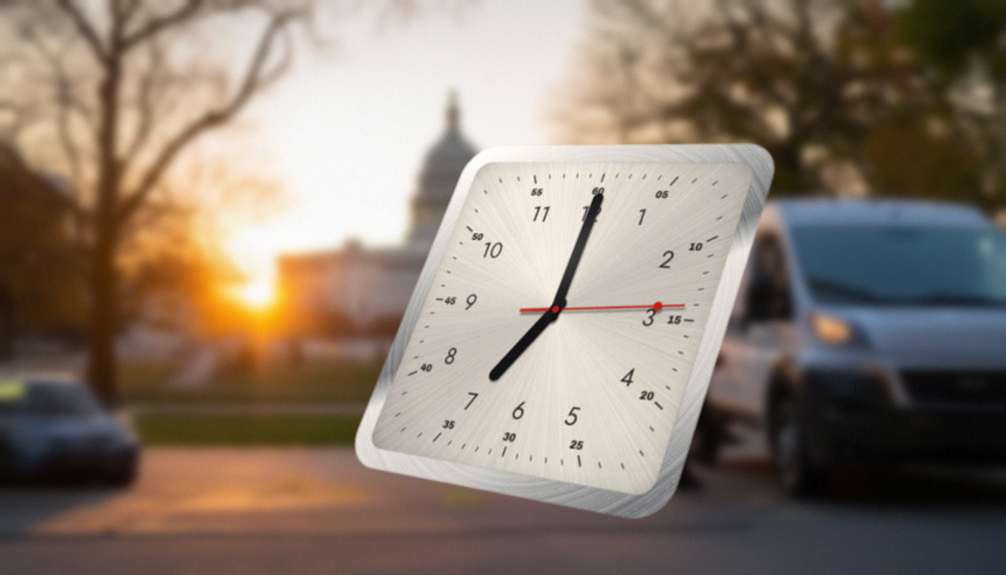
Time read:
7.00.14
